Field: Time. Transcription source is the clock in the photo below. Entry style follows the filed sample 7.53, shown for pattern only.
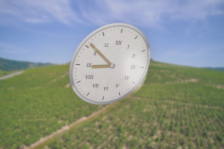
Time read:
8.51
